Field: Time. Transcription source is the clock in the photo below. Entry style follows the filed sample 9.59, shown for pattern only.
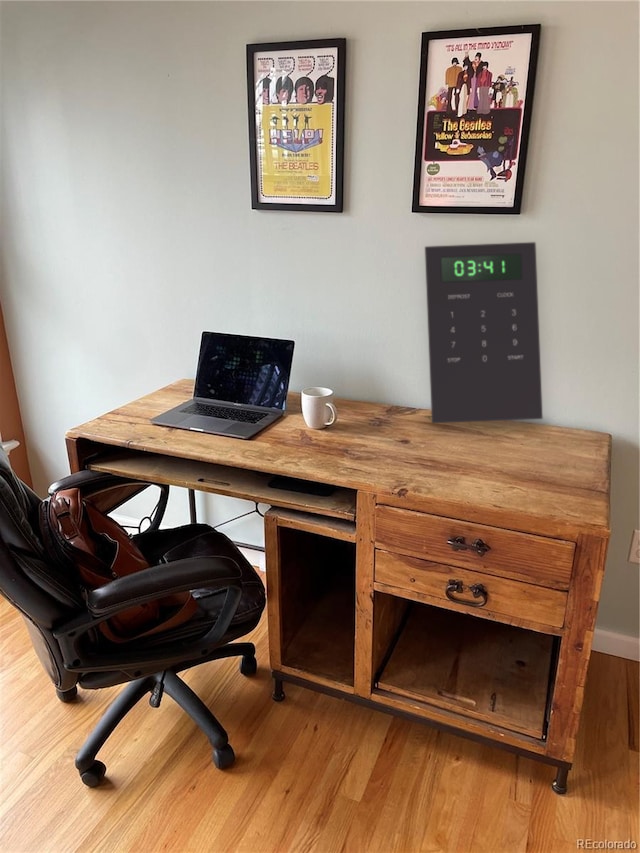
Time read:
3.41
